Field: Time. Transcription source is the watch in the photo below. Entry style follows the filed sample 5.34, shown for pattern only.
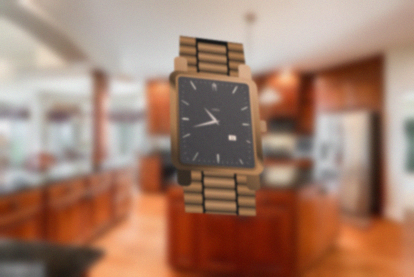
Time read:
10.42
